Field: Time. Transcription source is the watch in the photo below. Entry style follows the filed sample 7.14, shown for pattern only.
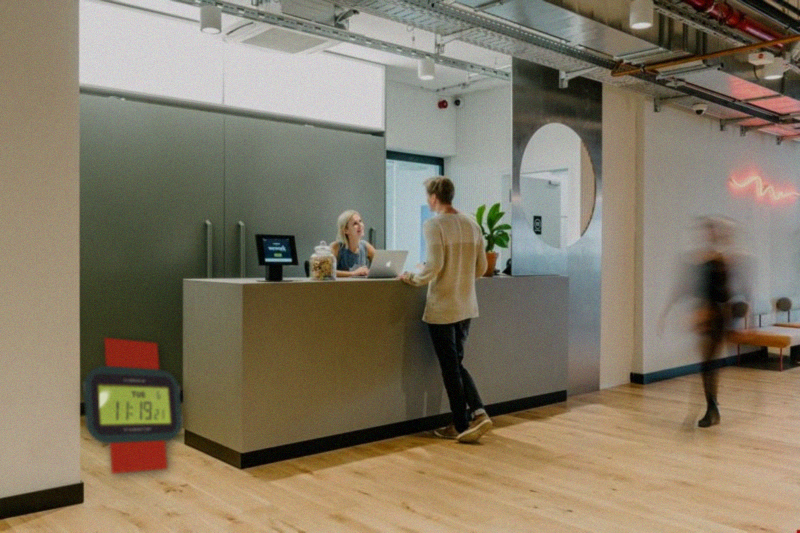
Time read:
11.19
